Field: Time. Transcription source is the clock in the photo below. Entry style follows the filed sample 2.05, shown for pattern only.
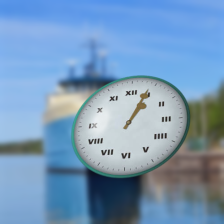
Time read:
1.04
